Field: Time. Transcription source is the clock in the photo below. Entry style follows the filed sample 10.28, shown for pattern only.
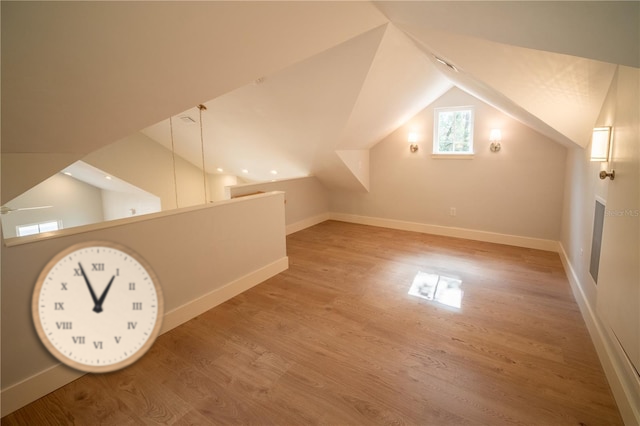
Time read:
12.56
